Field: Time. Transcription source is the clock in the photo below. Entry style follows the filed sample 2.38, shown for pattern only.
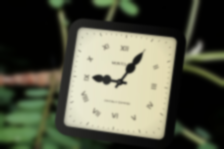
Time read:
9.05
